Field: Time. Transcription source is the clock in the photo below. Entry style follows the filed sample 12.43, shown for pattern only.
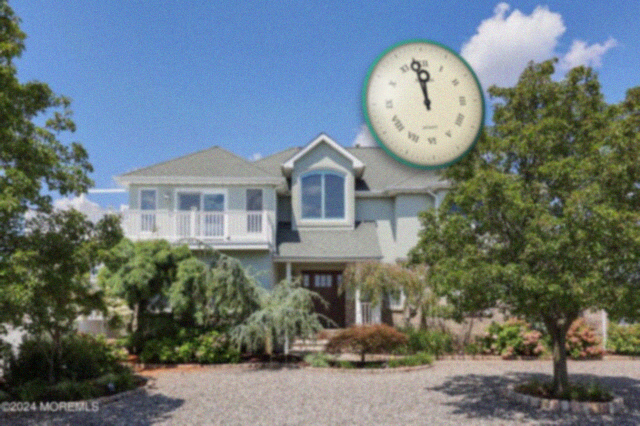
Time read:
11.58
